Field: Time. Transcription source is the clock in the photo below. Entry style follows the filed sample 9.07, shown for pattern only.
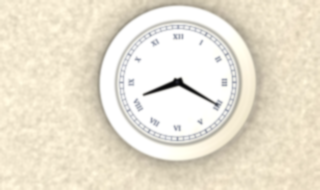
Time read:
8.20
